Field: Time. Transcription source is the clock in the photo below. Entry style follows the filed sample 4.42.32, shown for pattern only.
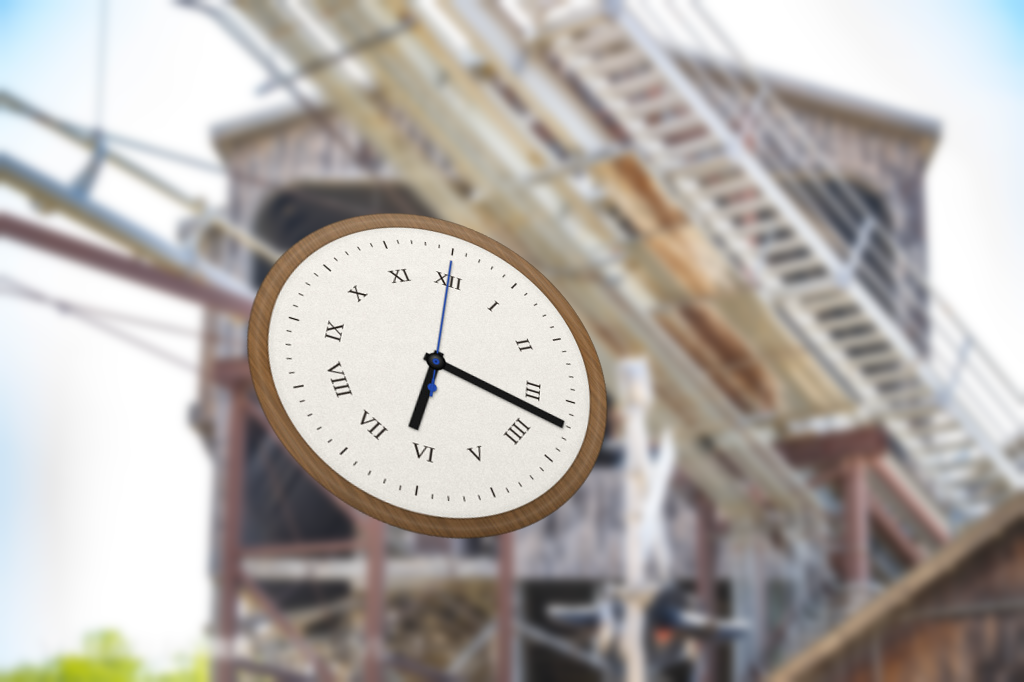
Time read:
6.17.00
